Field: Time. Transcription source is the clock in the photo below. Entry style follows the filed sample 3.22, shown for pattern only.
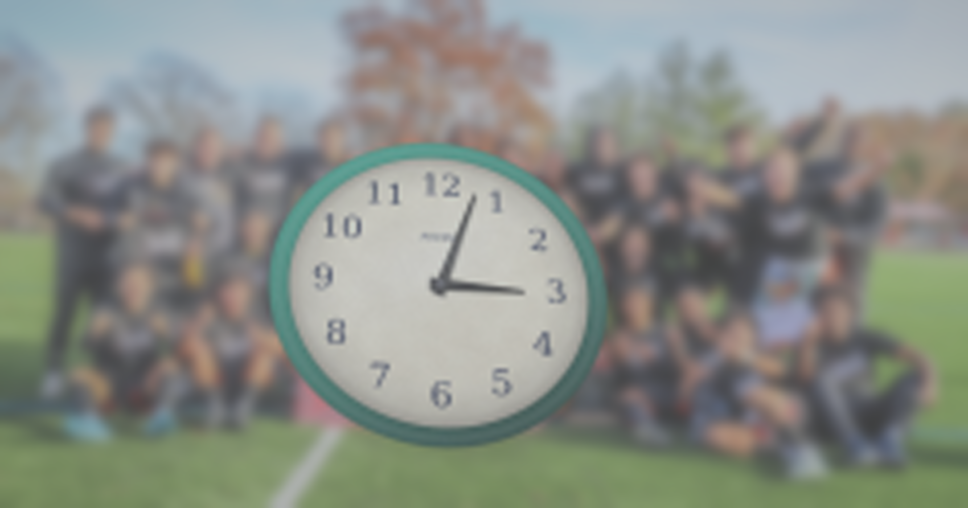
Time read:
3.03
